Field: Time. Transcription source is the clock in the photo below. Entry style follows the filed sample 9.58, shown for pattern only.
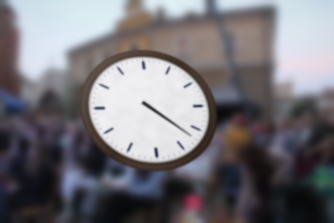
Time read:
4.22
